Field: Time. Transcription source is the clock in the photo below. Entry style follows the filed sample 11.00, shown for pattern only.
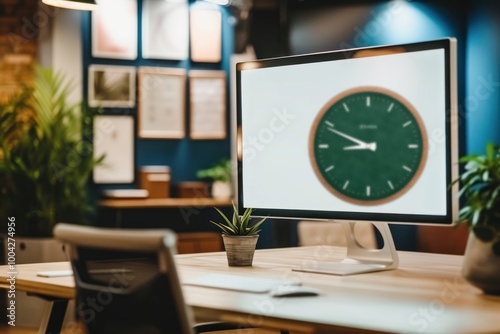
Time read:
8.49
